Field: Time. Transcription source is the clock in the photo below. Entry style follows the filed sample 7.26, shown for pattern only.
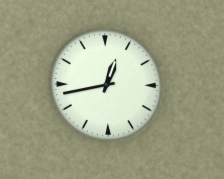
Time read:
12.43
